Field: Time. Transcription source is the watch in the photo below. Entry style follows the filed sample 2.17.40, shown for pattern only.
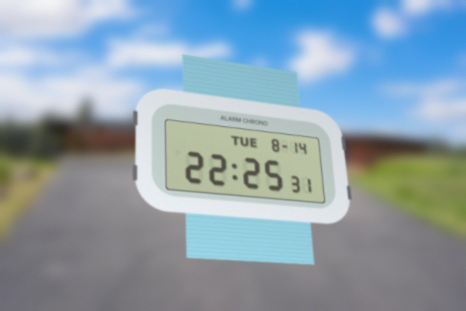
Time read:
22.25.31
